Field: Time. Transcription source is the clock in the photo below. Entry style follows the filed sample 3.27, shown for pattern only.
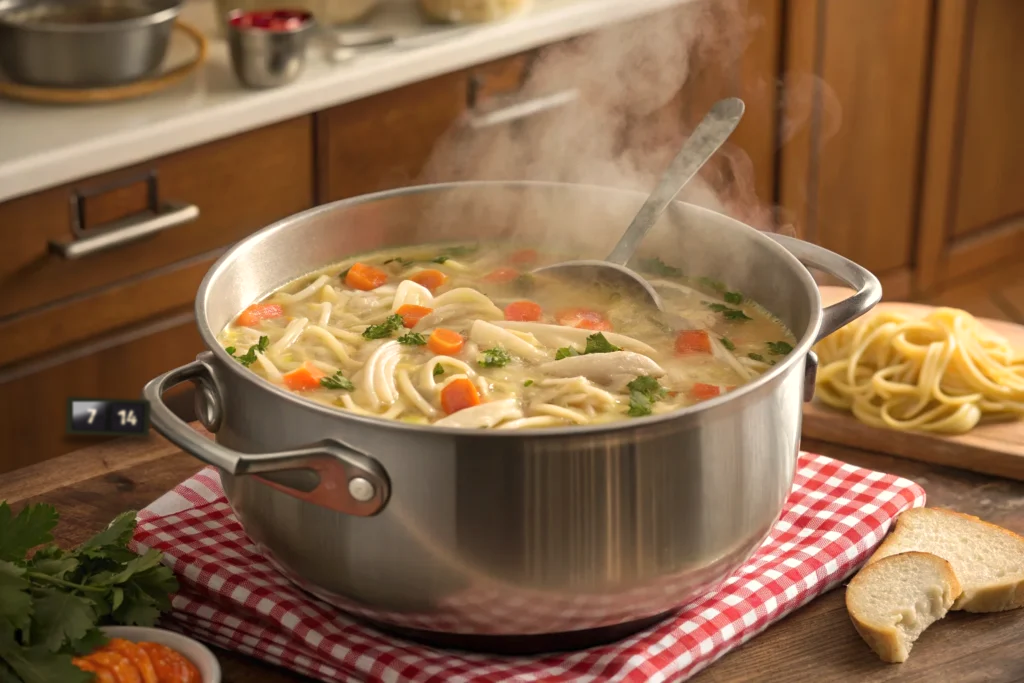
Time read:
7.14
